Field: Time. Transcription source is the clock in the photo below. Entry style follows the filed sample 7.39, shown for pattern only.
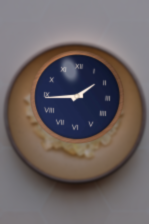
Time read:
1.44
